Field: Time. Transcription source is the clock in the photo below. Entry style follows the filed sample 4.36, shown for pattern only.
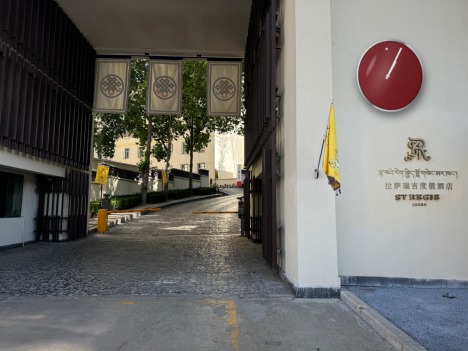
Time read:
1.05
